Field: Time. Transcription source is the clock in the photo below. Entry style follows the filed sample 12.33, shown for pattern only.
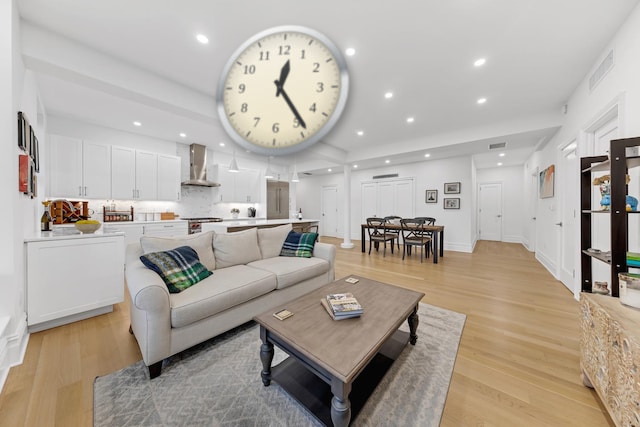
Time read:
12.24
